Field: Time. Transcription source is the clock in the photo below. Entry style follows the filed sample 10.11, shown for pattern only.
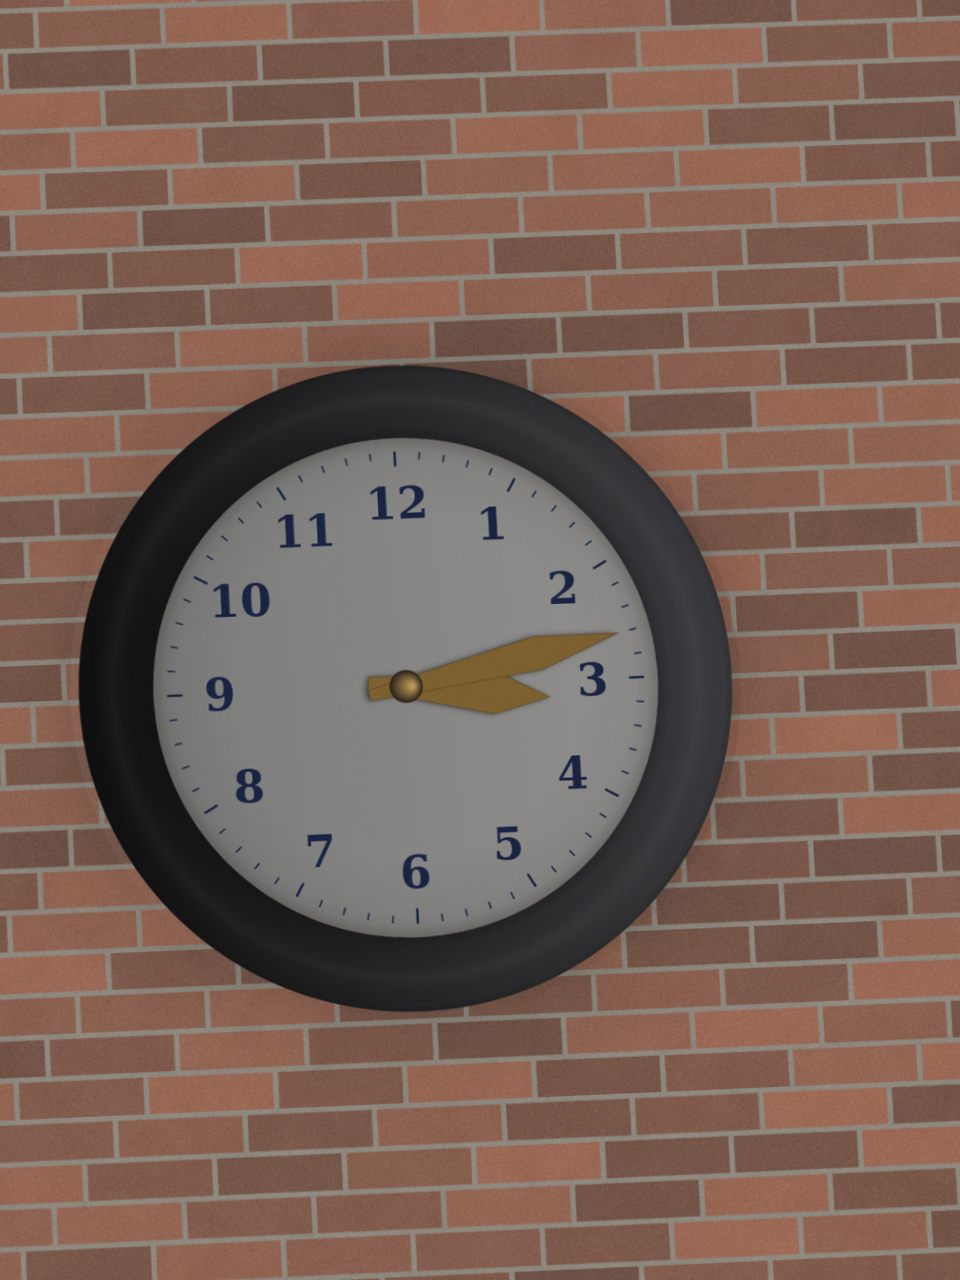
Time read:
3.13
